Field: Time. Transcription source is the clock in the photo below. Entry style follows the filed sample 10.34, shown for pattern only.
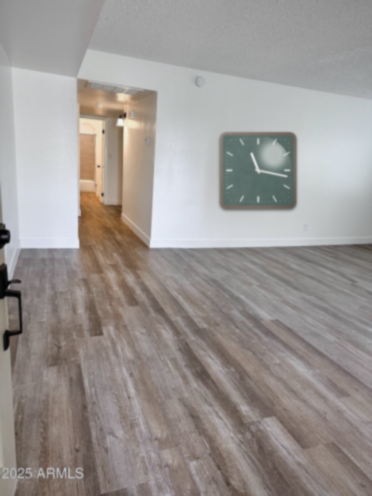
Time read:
11.17
